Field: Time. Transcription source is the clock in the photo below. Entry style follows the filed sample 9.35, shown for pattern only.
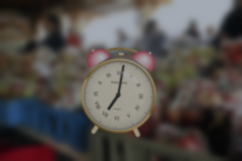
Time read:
7.01
